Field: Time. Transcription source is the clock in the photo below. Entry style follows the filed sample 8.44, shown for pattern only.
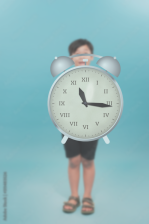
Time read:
11.16
